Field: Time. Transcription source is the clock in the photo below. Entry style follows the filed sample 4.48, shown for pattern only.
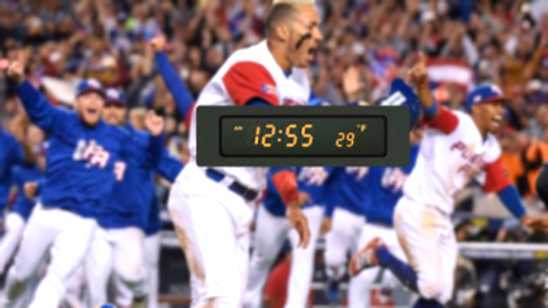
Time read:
12.55
